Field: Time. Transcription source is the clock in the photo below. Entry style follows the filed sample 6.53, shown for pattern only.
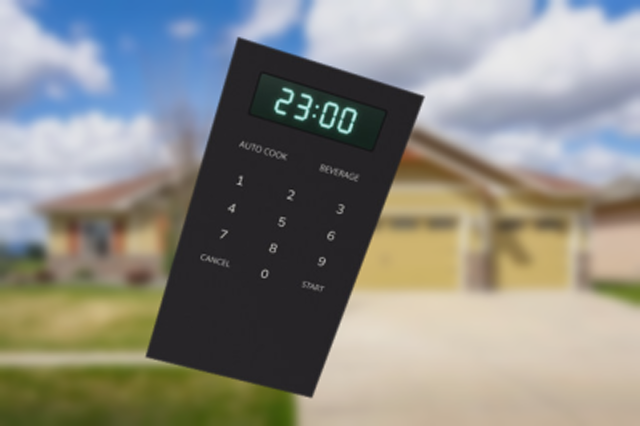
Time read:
23.00
